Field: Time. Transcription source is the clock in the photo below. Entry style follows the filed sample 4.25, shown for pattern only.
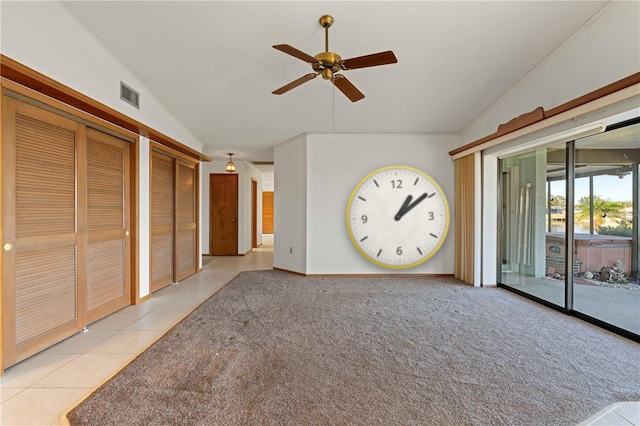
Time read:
1.09
